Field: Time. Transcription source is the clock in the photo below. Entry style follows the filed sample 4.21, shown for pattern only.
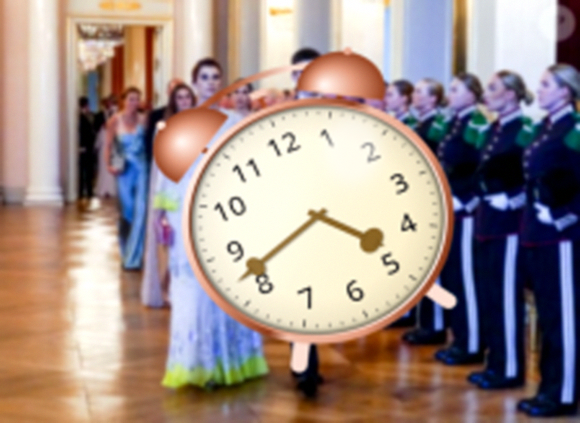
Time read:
4.42
